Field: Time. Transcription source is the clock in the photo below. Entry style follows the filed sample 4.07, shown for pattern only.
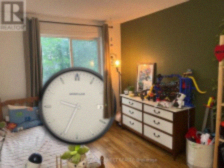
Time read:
9.34
